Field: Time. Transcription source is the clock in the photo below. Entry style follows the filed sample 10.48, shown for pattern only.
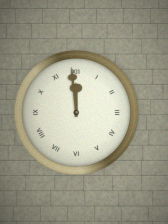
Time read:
11.59
